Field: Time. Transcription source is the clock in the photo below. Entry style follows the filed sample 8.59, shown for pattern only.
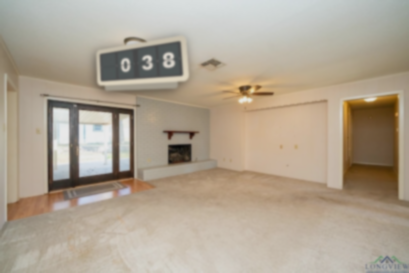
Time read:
0.38
